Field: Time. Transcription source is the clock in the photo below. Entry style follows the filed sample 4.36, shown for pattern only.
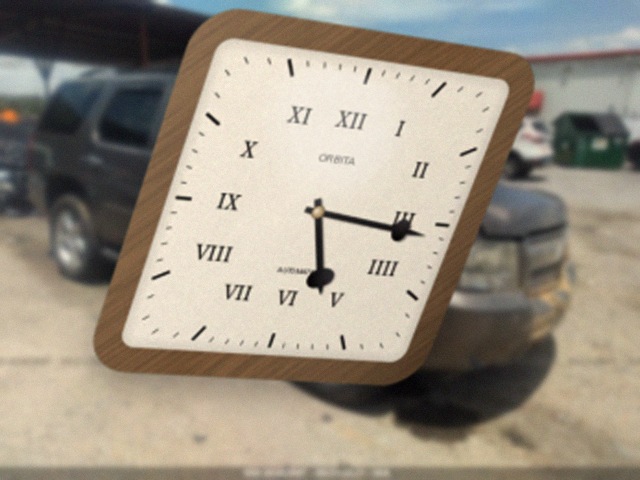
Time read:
5.16
